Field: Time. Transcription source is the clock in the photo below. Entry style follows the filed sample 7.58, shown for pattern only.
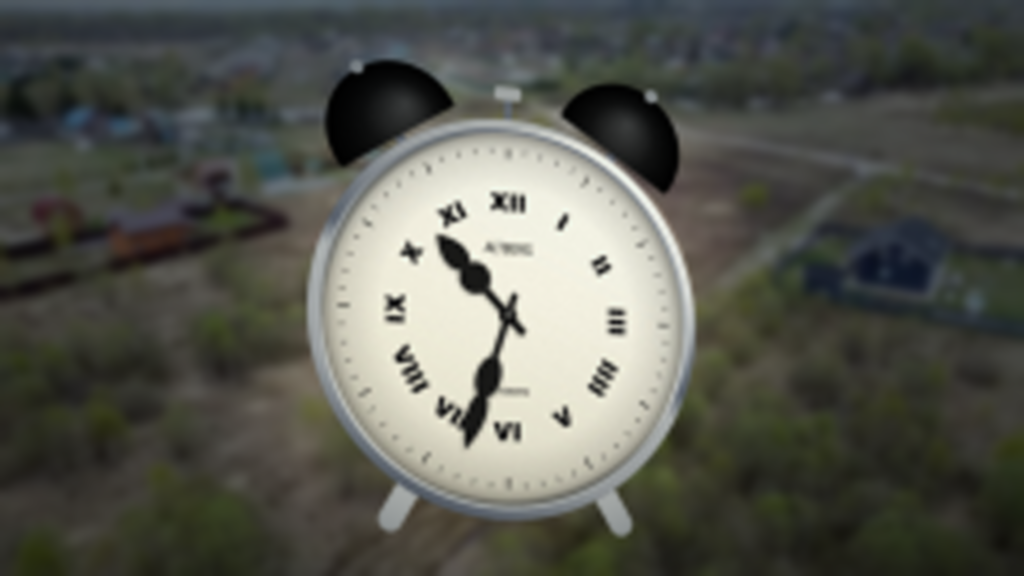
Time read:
10.33
